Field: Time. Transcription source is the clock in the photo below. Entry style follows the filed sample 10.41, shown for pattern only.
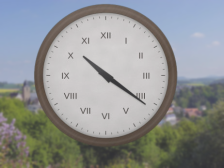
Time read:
10.21
